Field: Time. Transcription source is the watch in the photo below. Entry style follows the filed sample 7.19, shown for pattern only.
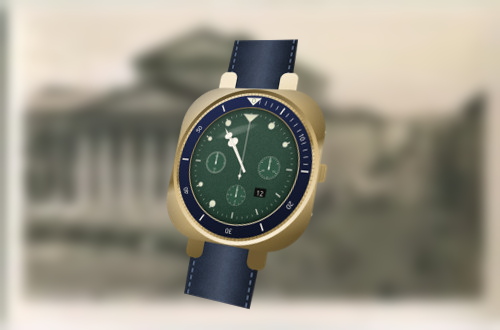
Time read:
10.54
